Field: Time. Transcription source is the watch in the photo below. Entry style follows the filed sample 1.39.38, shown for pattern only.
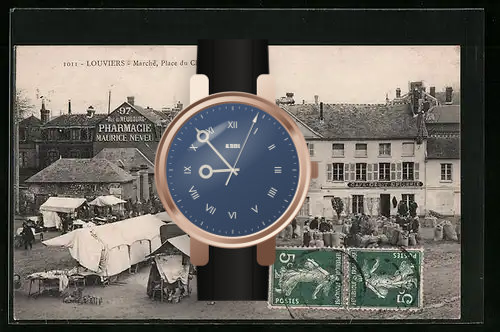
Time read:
8.53.04
